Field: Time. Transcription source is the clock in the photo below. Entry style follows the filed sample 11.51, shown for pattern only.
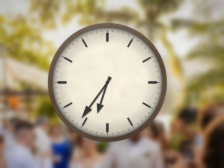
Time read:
6.36
